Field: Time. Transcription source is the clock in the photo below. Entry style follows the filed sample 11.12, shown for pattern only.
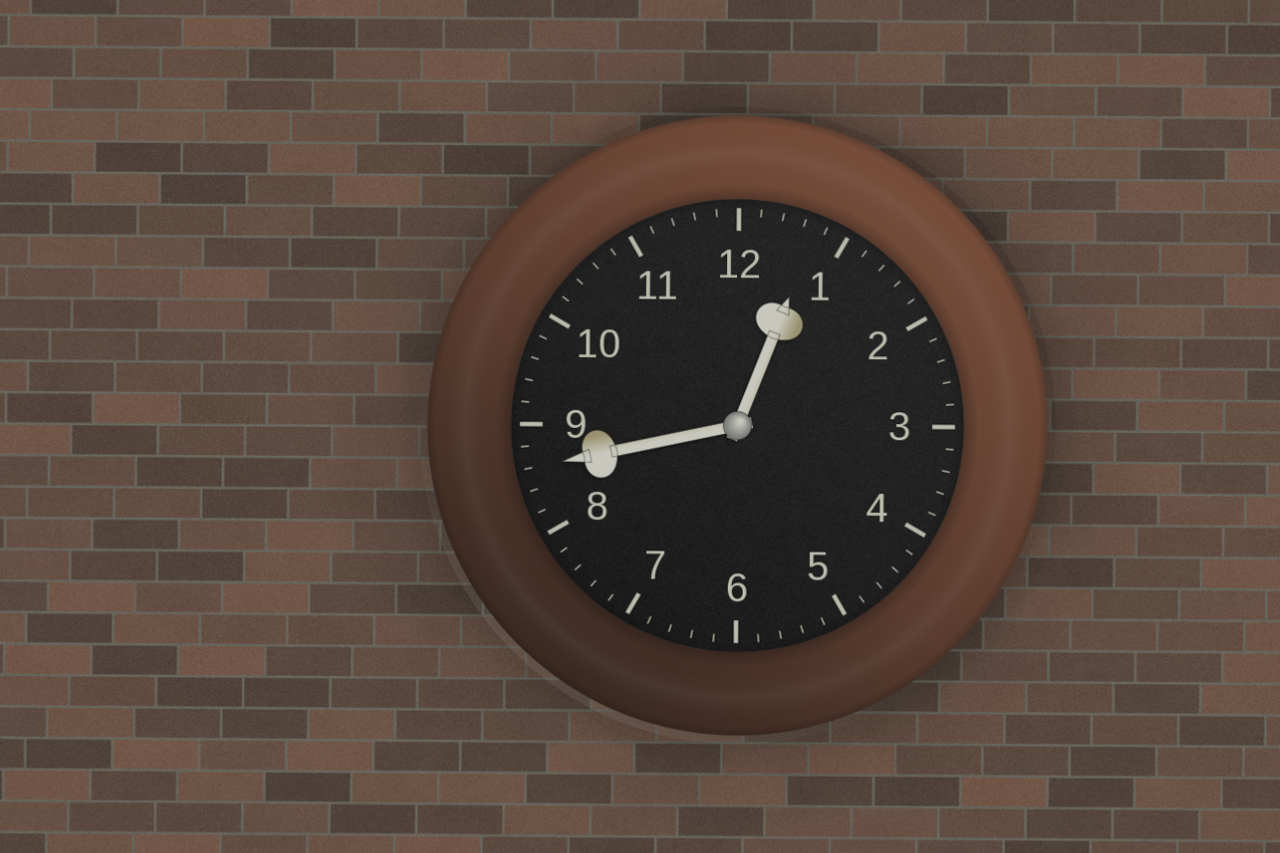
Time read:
12.43
